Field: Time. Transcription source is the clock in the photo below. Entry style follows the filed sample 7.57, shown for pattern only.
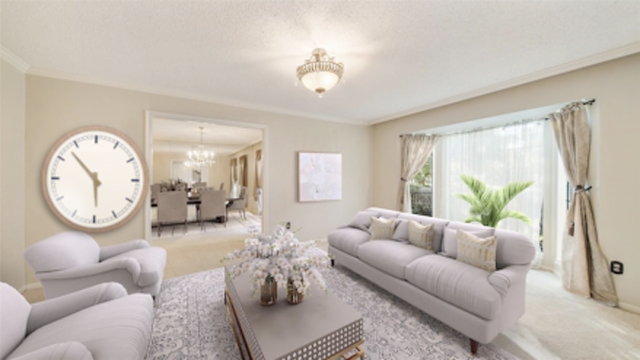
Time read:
5.53
